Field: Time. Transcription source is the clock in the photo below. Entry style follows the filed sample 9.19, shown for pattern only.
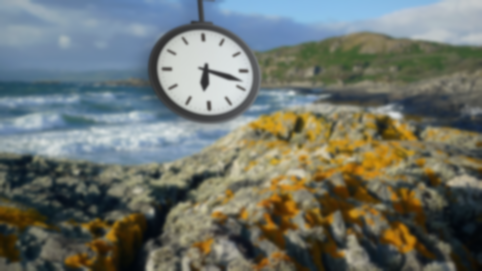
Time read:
6.18
